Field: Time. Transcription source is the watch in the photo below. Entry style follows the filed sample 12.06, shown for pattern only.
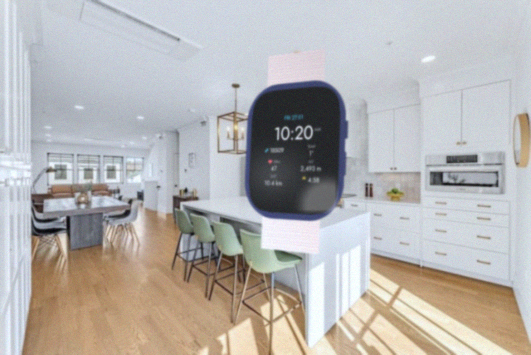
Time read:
10.20
